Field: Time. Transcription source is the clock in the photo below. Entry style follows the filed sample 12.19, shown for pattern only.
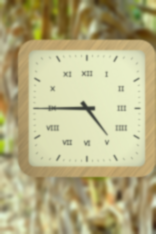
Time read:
4.45
